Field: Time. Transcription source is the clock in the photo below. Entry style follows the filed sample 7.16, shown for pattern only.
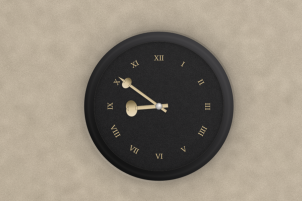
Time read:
8.51
